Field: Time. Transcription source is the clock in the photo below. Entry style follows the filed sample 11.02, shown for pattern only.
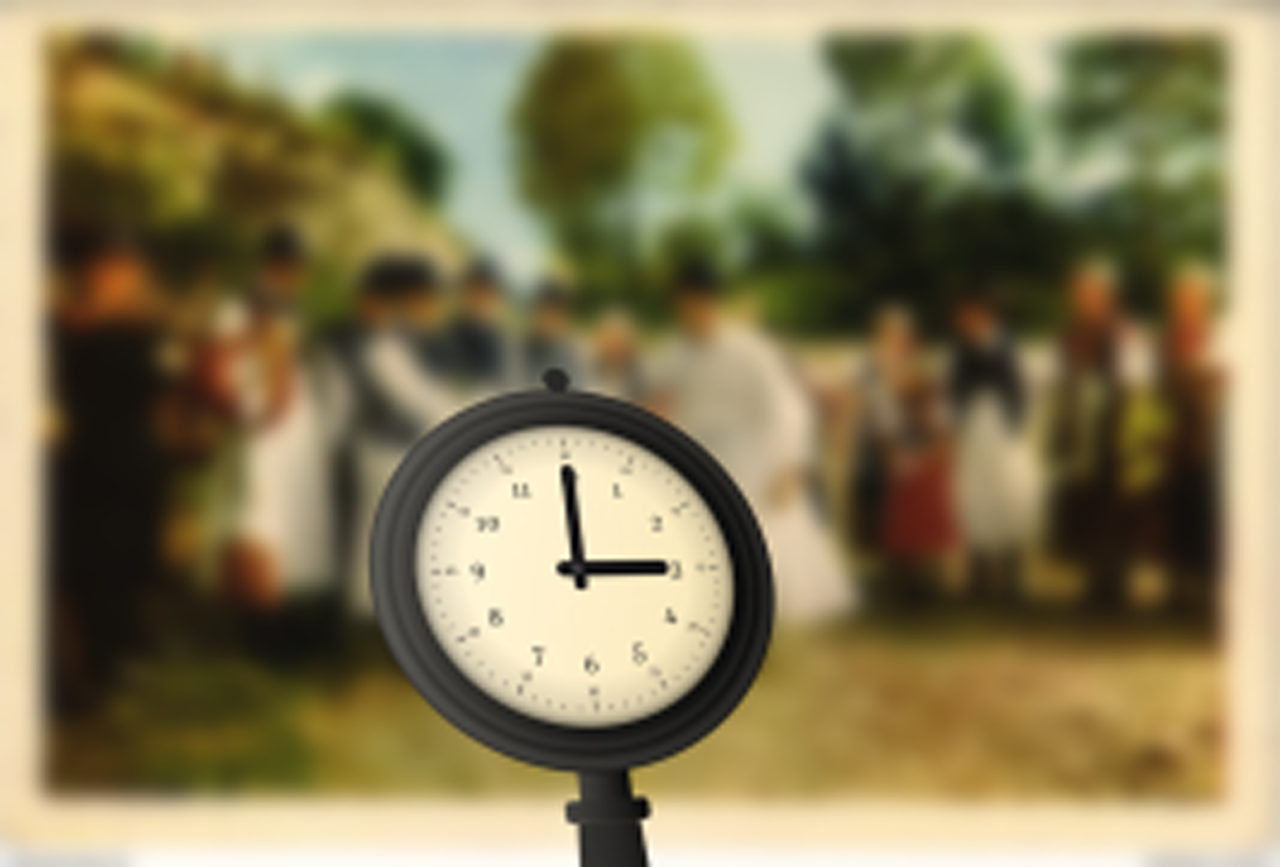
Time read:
3.00
